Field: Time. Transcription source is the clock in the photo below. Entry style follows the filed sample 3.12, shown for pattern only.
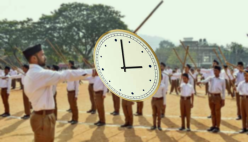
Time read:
3.02
